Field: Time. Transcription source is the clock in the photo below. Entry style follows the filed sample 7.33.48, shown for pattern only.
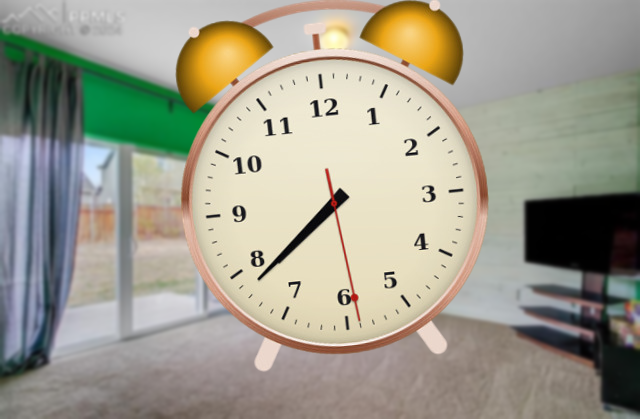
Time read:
7.38.29
